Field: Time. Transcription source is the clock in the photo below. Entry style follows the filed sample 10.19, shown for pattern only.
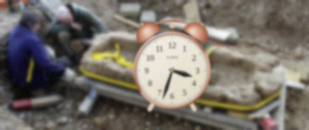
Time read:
3.33
